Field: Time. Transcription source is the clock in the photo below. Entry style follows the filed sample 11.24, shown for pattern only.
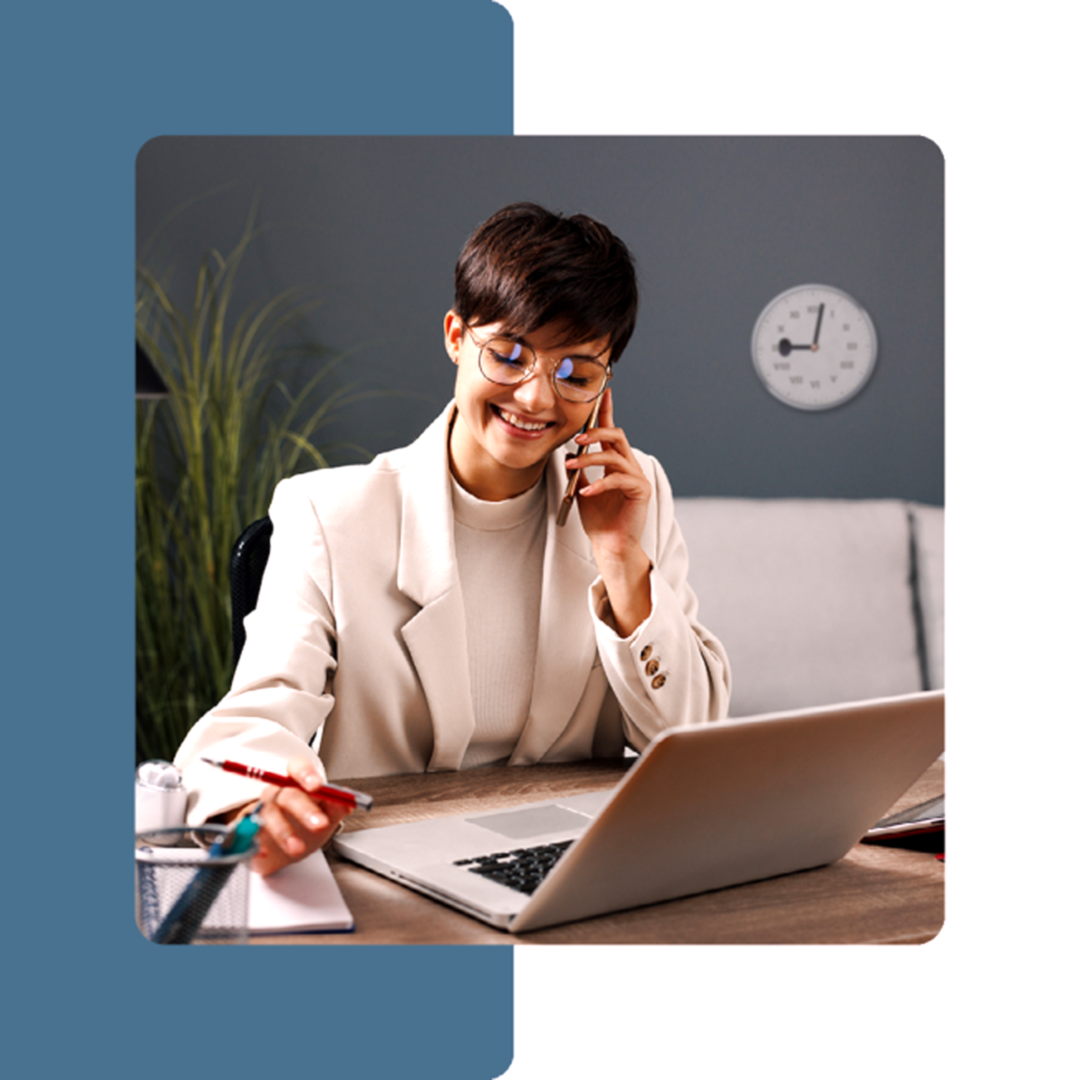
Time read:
9.02
